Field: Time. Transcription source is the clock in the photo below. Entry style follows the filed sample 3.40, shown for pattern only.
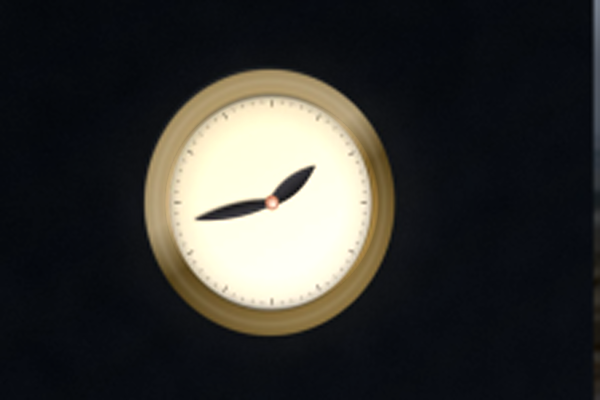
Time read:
1.43
